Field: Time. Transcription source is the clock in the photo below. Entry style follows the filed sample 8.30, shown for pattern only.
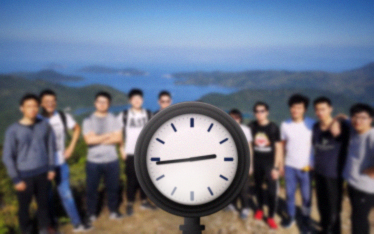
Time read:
2.44
